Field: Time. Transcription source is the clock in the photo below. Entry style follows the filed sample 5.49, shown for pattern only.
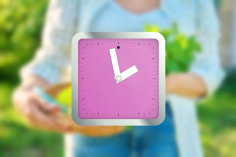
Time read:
1.58
